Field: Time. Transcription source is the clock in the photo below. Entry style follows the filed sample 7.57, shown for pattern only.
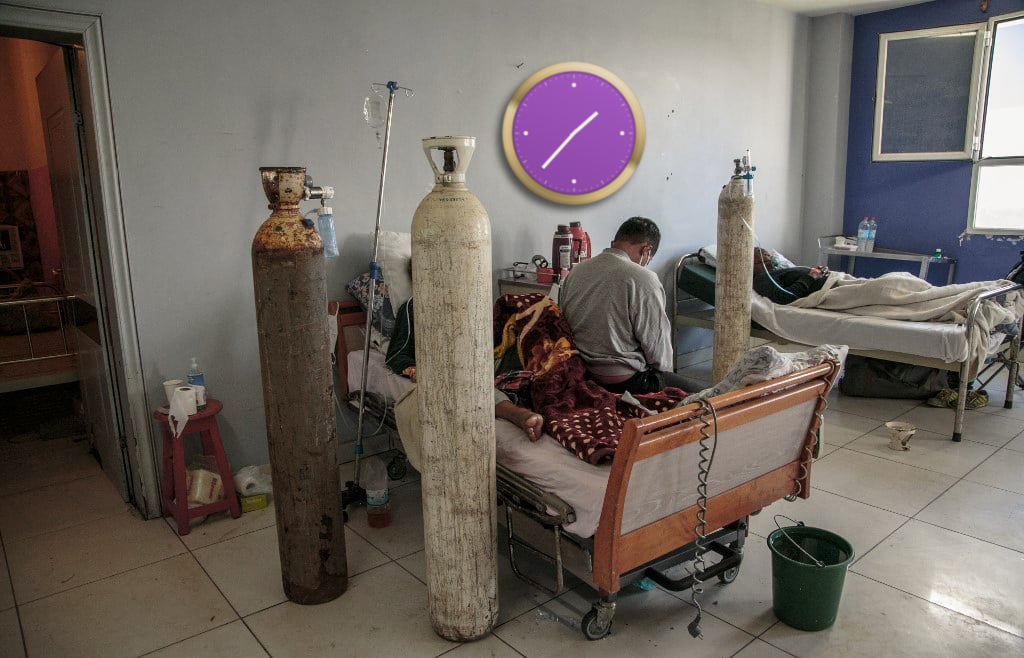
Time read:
1.37
